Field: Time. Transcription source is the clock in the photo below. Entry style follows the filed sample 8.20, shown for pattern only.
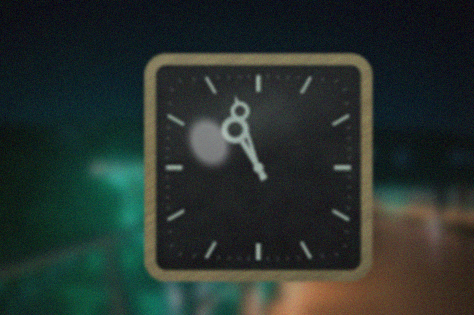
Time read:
10.57
